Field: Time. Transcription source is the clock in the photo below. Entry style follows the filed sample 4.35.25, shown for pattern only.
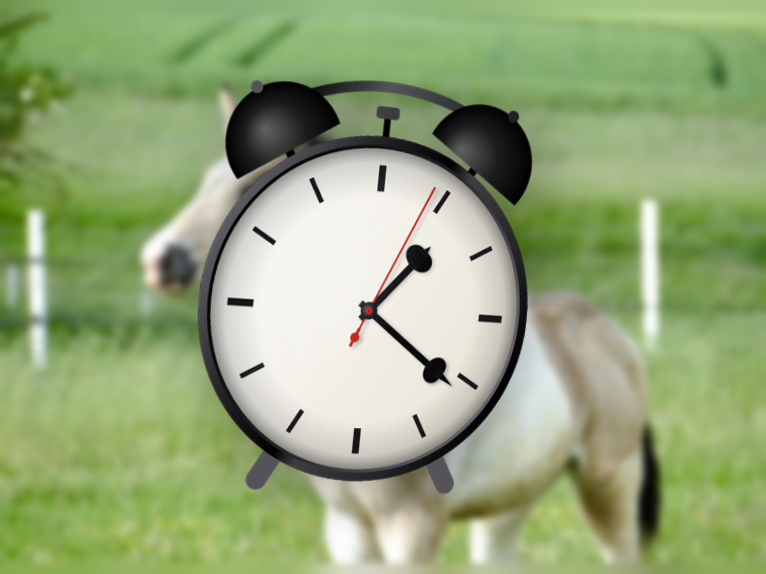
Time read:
1.21.04
